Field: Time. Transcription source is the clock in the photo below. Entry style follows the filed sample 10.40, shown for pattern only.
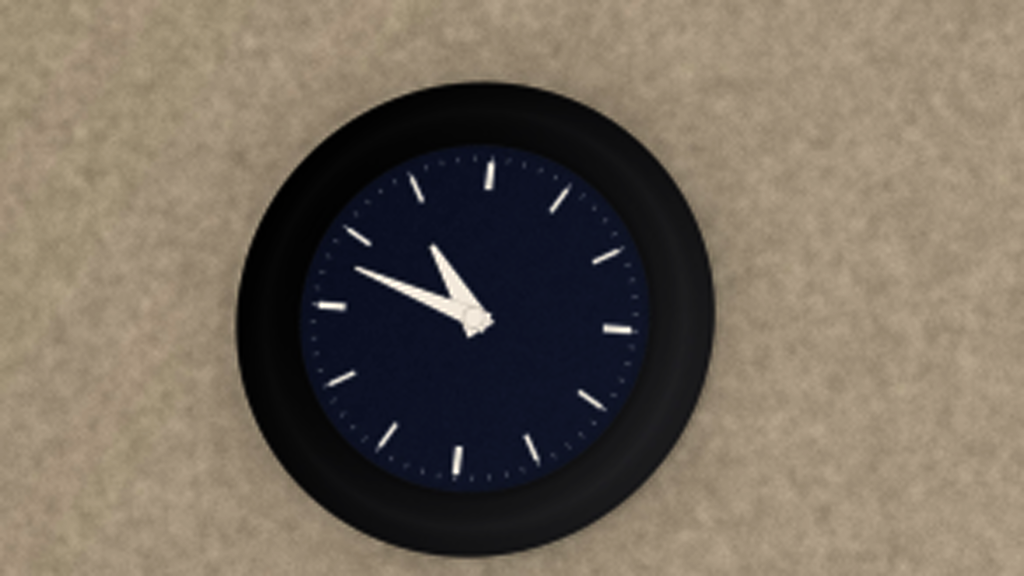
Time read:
10.48
